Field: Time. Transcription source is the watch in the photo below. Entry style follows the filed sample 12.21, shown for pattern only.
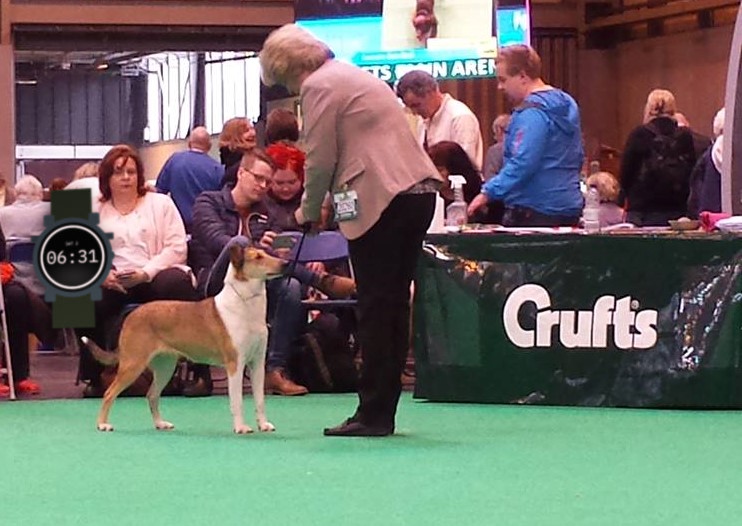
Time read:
6.31
